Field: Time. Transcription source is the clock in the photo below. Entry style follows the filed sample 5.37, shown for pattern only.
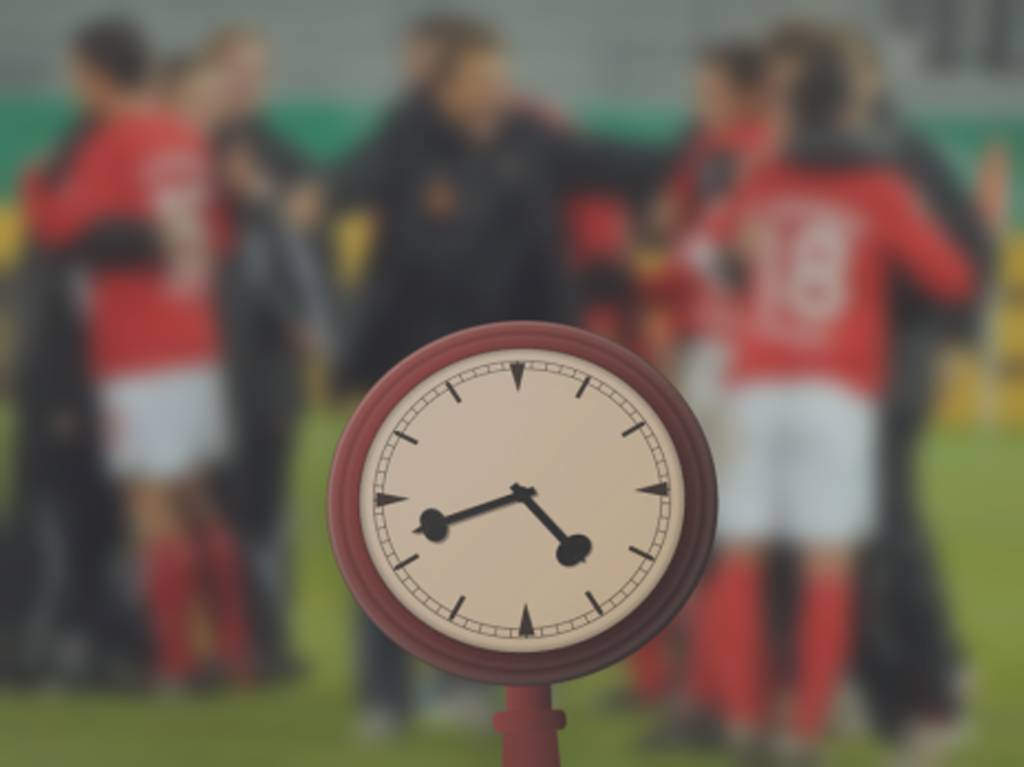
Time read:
4.42
